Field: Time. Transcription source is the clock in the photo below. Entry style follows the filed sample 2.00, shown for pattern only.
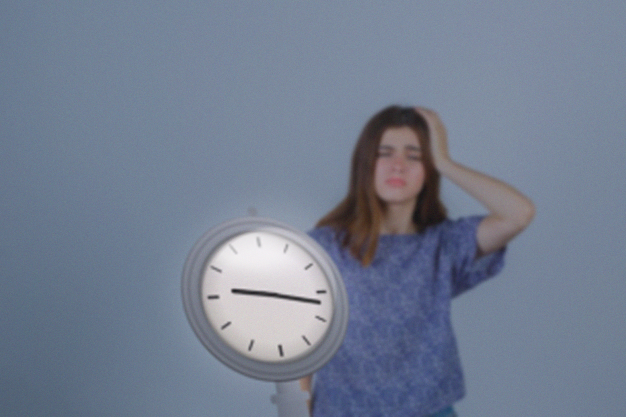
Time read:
9.17
